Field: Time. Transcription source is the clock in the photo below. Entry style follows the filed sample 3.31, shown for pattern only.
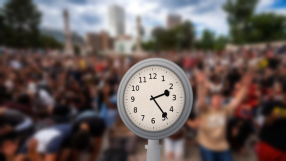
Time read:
2.24
